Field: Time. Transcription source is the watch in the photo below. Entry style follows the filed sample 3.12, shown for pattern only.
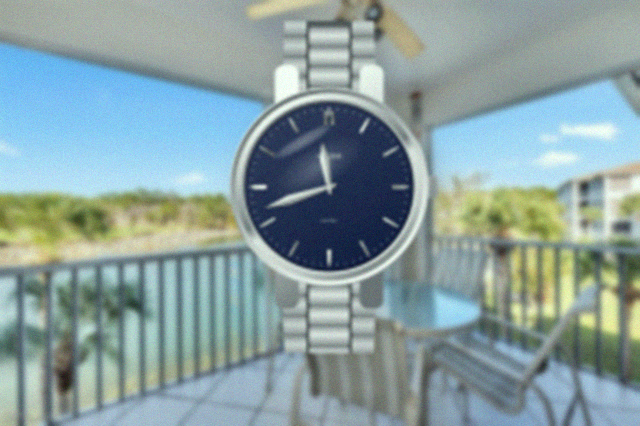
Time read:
11.42
